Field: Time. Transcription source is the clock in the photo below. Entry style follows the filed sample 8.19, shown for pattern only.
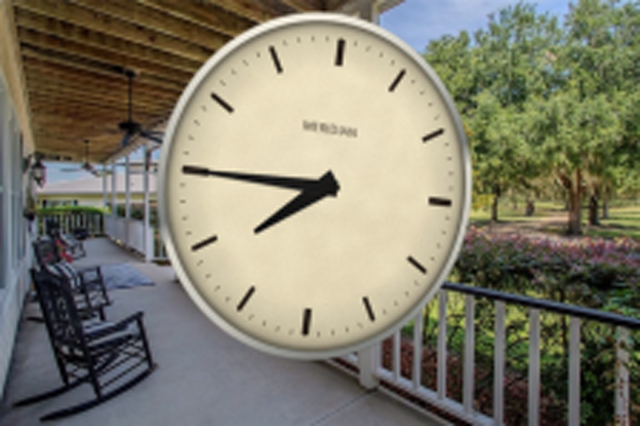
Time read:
7.45
